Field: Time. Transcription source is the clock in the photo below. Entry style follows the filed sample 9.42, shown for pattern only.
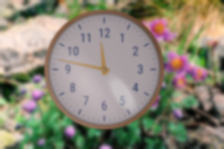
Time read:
11.47
